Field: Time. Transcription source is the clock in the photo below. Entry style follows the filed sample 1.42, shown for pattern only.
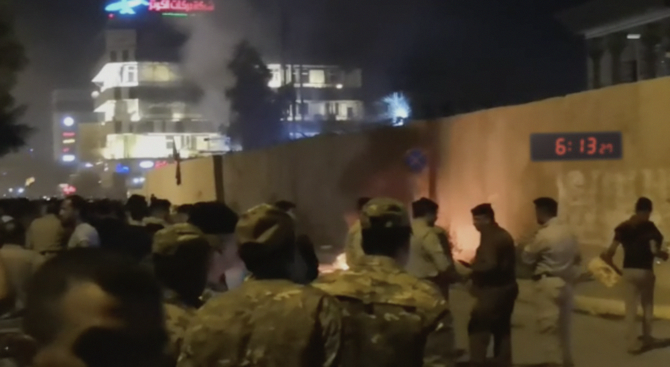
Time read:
6.13
